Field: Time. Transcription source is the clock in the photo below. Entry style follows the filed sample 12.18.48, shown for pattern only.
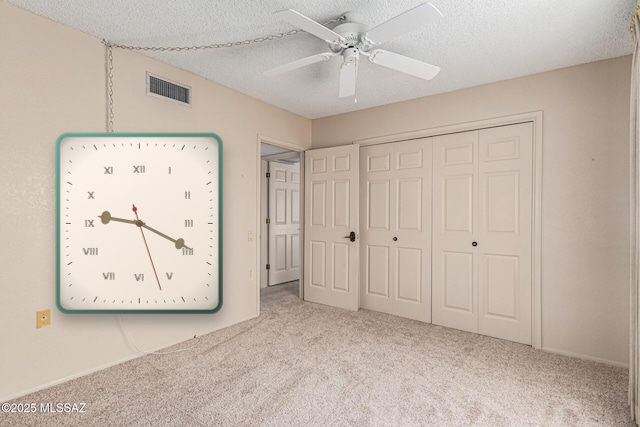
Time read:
9.19.27
